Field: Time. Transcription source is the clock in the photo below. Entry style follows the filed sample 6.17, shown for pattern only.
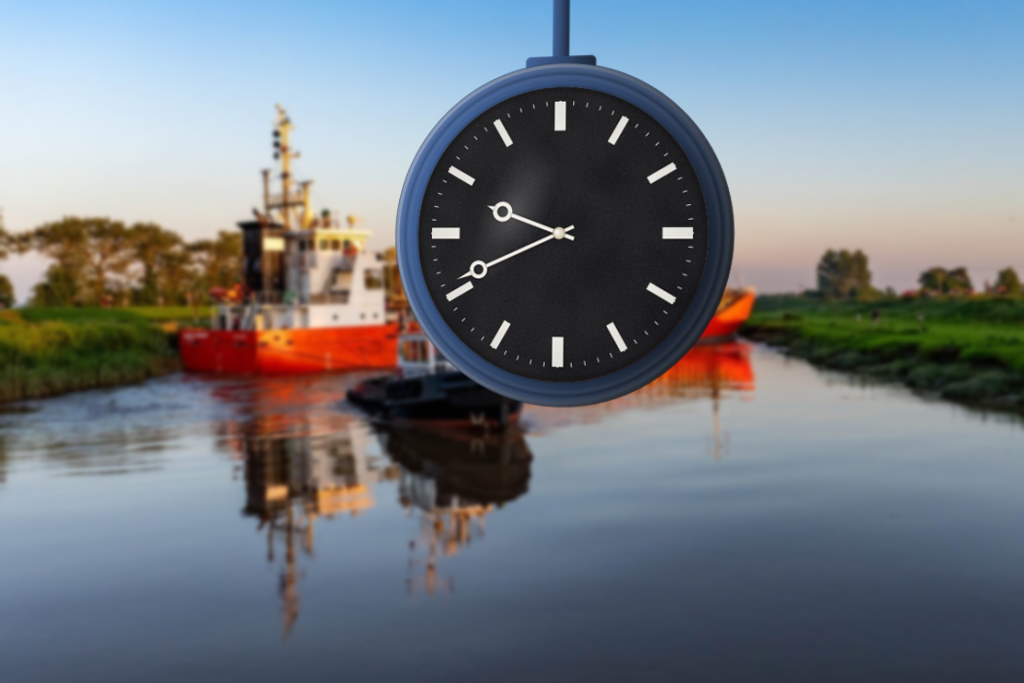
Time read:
9.41
